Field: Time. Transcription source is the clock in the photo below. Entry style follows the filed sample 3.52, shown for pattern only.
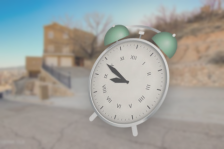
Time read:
8.49
